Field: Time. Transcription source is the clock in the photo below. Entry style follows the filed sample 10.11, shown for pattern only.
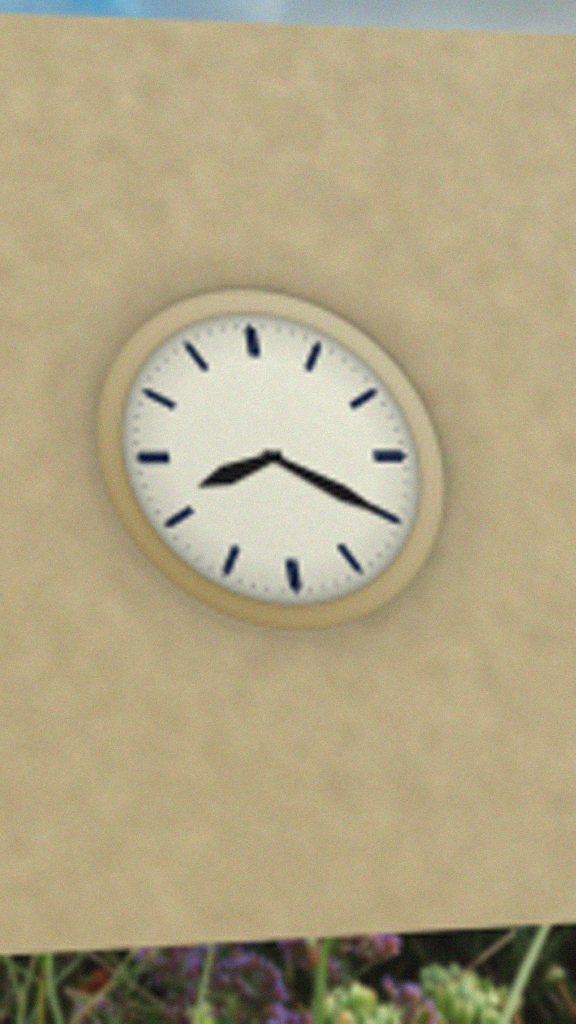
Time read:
8.20
